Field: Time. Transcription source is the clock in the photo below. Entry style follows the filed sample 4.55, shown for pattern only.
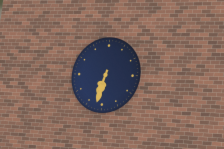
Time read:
6.32
